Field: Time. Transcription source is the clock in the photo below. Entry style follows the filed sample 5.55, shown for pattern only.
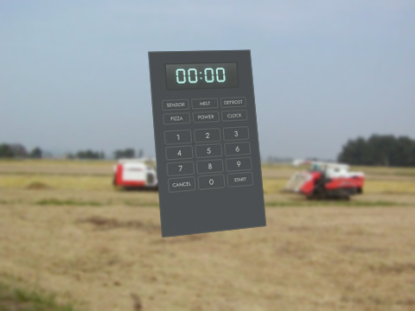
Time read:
0.00
